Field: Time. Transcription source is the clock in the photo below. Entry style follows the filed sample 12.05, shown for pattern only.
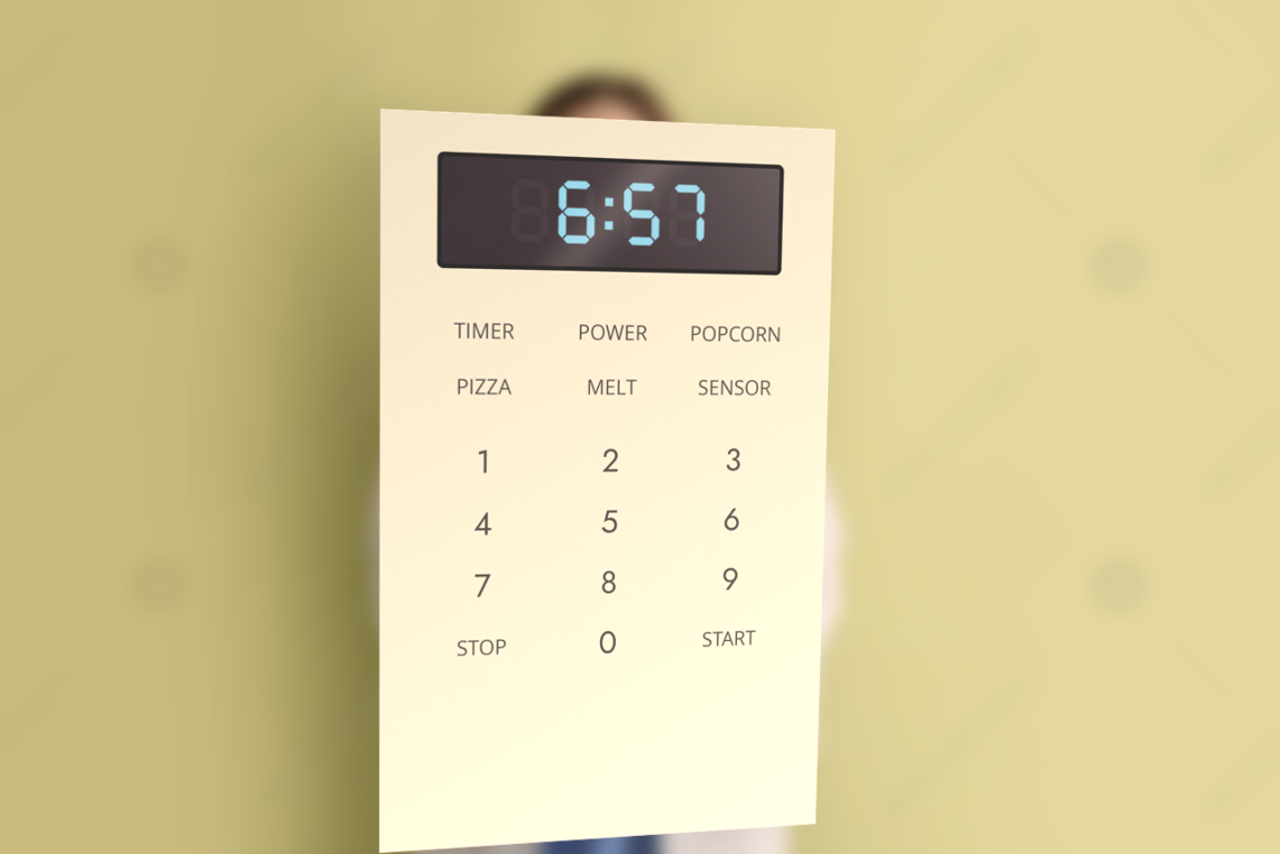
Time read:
6.57
